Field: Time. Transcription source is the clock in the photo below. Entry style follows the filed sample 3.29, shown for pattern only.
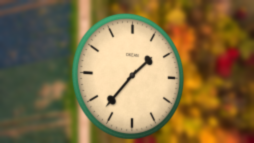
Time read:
1.37
